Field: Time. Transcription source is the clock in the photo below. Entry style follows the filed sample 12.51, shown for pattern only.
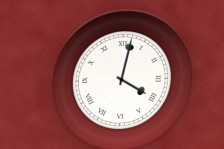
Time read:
4.02
